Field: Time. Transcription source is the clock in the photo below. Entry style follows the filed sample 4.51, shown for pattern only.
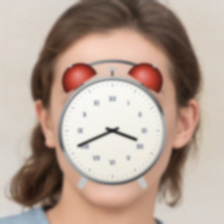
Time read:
3.41
